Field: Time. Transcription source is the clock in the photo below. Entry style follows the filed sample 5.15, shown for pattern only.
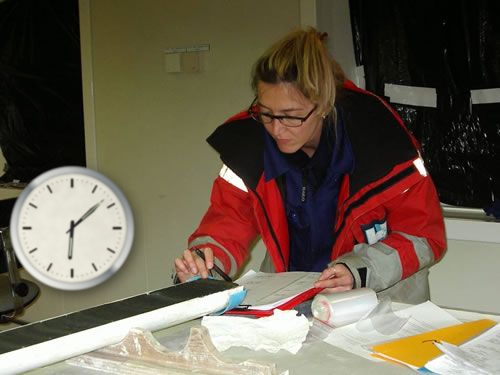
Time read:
6.08
